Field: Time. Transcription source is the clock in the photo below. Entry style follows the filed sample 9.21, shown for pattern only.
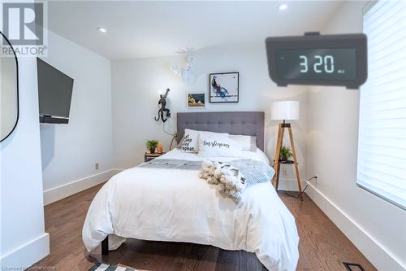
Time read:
3.20
